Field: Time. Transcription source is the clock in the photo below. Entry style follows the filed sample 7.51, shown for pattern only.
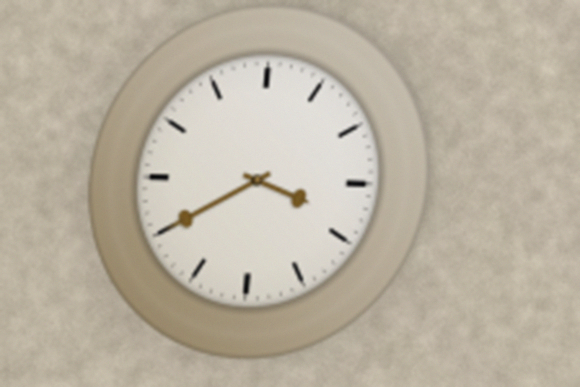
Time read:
3.40
